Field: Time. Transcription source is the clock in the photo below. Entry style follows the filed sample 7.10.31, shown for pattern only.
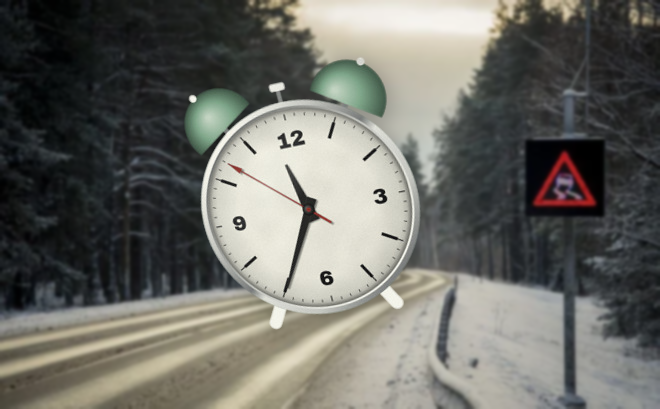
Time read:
11.34.52
